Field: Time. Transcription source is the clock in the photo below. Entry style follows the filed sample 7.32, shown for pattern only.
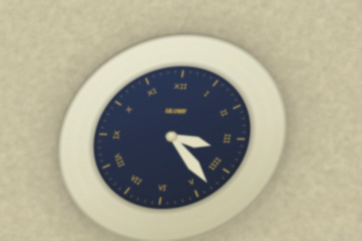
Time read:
3.23
